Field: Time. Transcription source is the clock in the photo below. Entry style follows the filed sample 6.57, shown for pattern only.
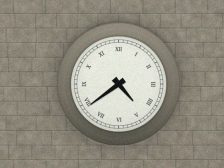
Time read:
4.39
